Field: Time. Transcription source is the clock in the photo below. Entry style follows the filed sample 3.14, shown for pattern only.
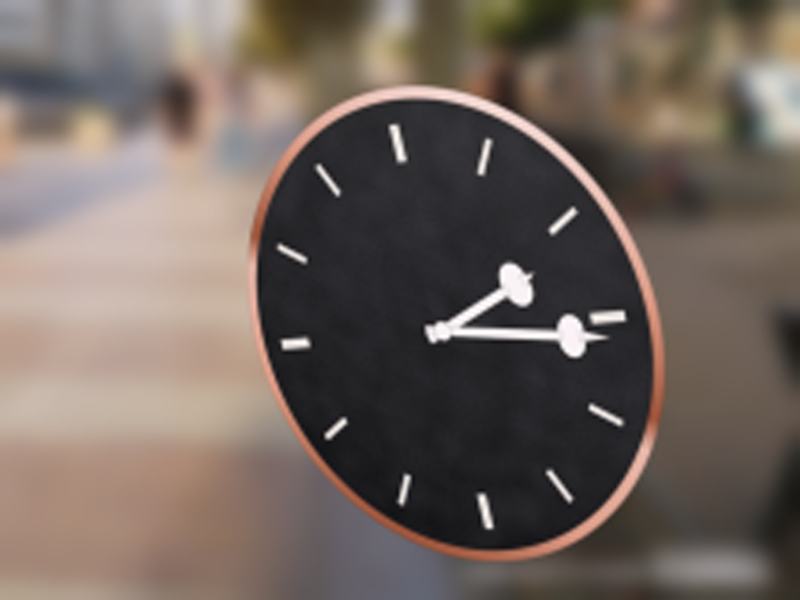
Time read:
2.16
